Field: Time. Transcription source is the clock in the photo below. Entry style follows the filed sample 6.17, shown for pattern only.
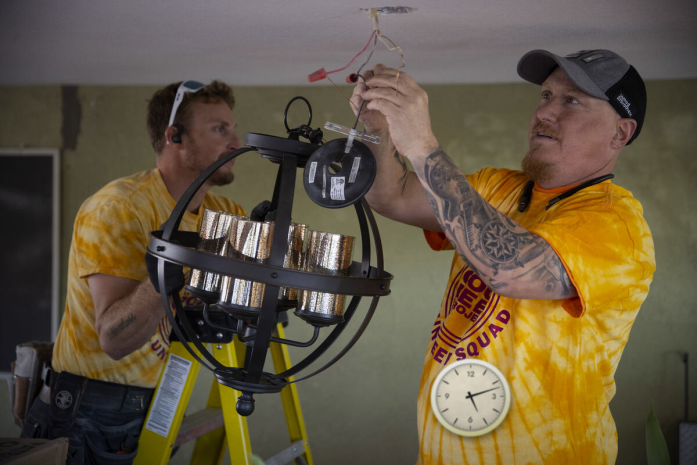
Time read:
5.12
